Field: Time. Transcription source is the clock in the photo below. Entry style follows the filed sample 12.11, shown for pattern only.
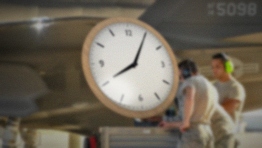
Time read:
8.05
